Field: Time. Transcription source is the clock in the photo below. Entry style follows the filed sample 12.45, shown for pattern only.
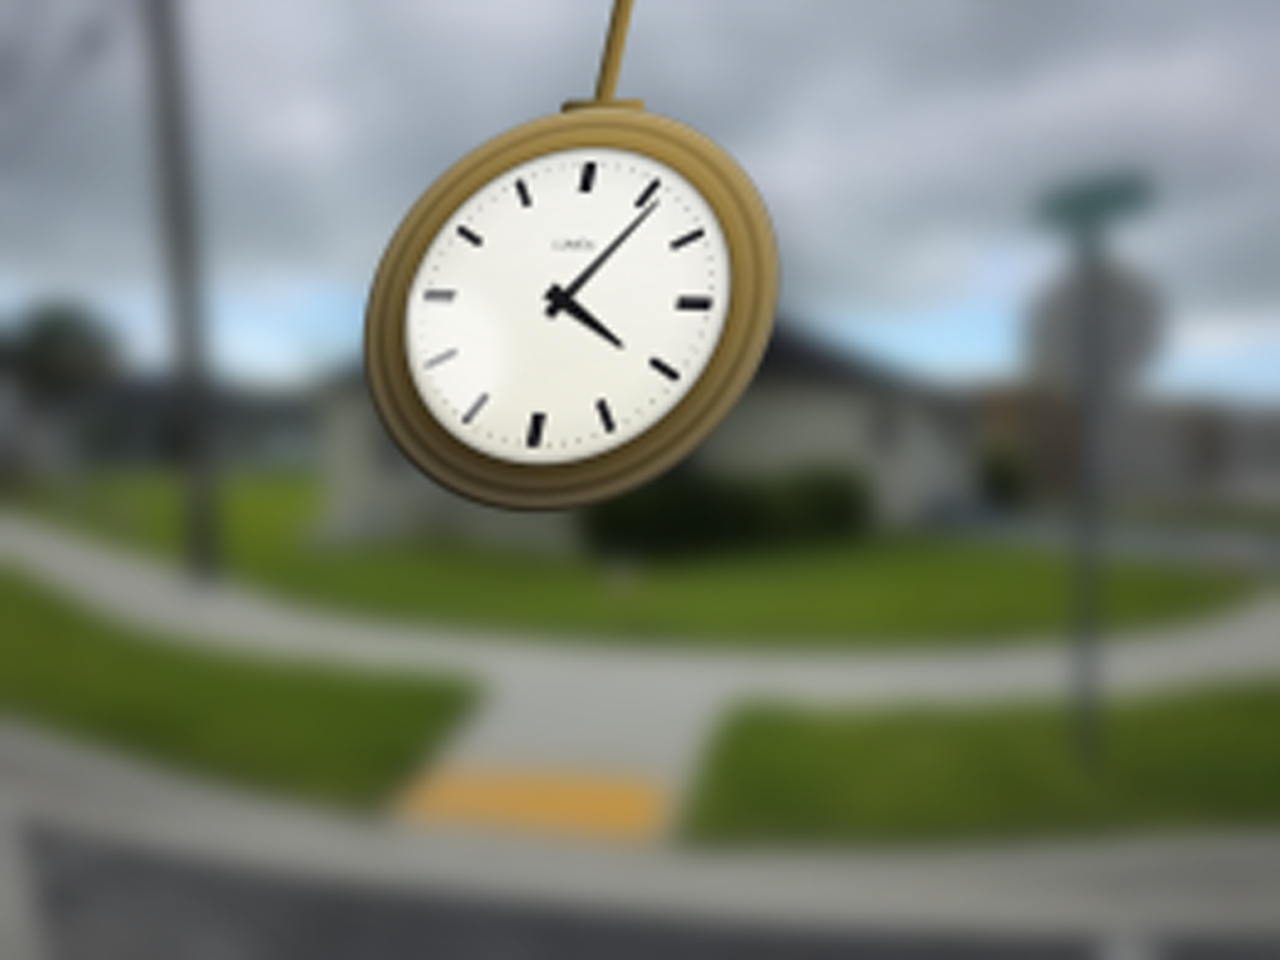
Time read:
4.06
